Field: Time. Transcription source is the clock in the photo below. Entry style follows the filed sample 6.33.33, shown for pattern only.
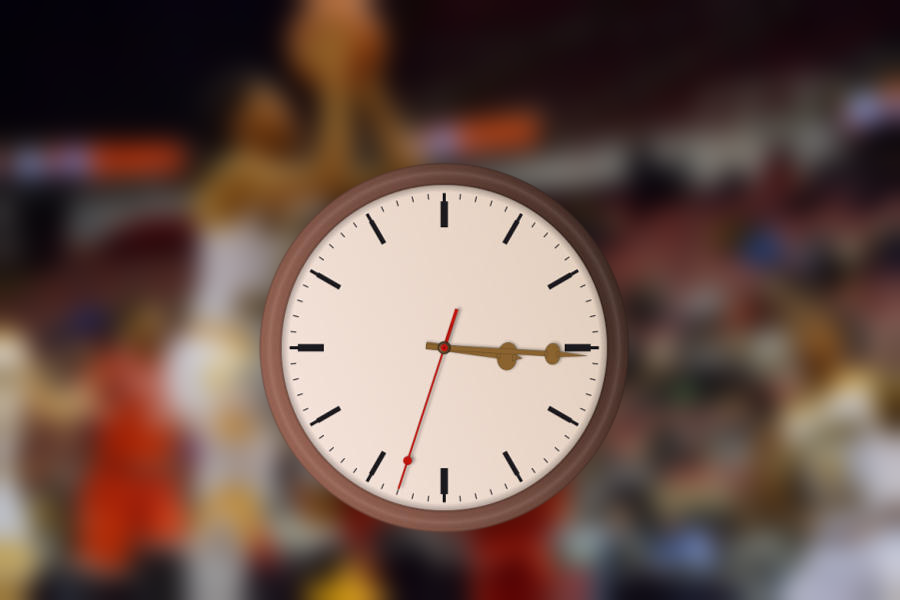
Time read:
3.15.33
